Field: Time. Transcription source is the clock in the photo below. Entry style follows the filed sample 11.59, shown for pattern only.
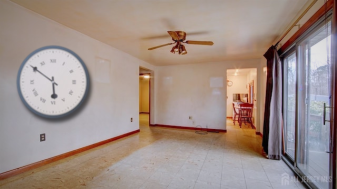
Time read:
5.51
